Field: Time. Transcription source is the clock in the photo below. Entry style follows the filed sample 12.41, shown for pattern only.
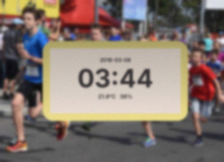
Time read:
3.44
